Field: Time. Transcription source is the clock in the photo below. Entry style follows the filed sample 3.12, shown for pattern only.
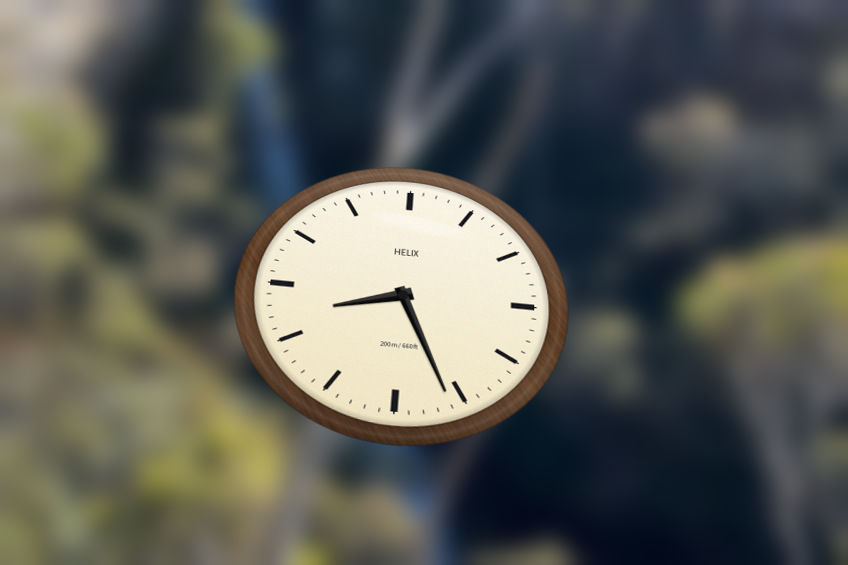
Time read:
8.26
